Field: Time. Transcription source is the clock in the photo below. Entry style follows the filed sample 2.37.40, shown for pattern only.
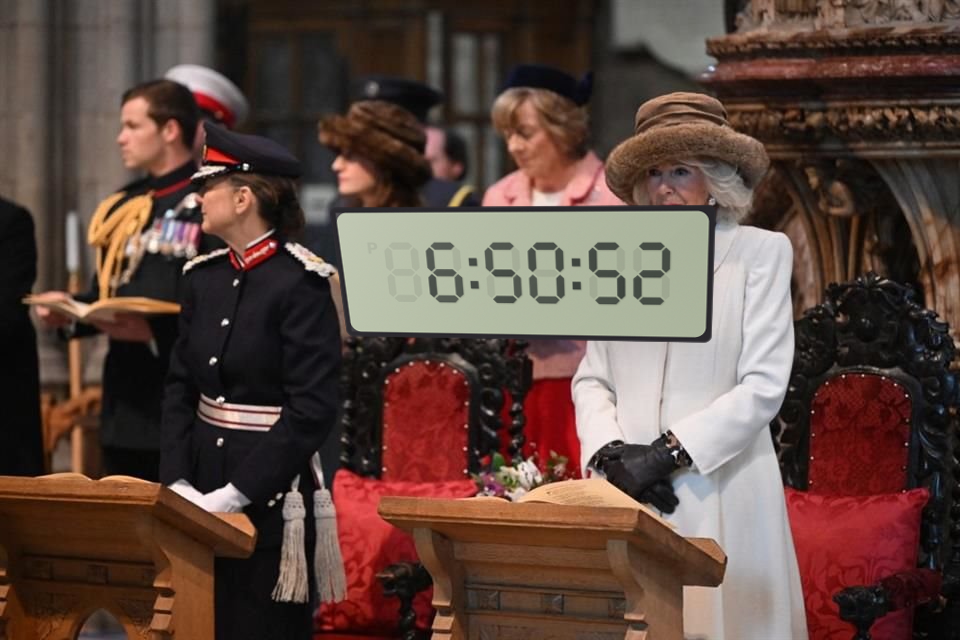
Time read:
6.50.52
